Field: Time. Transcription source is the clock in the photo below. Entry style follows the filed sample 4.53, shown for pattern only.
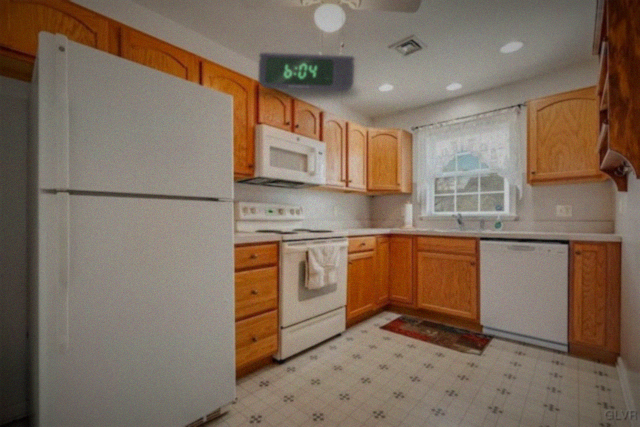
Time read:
6.04
